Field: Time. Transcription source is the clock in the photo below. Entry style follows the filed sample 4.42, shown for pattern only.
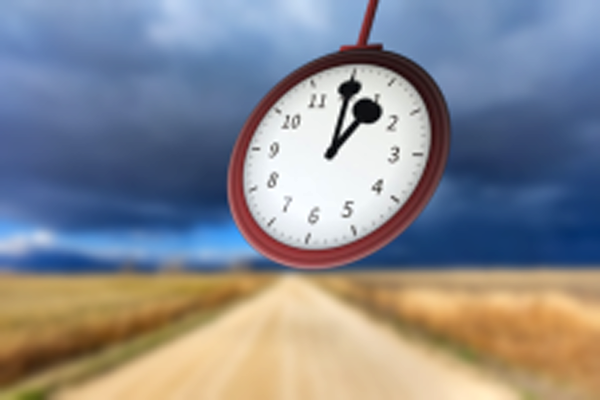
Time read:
1.00
